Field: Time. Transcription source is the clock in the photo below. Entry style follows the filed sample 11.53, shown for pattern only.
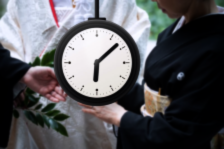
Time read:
6.08
